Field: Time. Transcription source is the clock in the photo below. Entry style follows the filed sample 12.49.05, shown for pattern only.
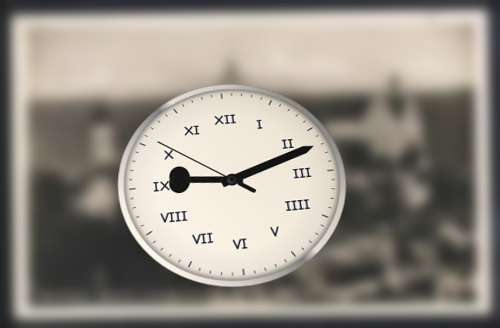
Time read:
9.11.51
